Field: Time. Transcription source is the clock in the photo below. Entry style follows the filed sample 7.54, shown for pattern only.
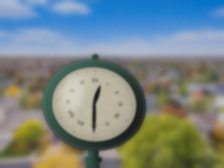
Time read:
12.30
